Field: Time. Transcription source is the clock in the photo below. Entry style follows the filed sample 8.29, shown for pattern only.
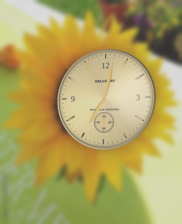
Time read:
7.02
